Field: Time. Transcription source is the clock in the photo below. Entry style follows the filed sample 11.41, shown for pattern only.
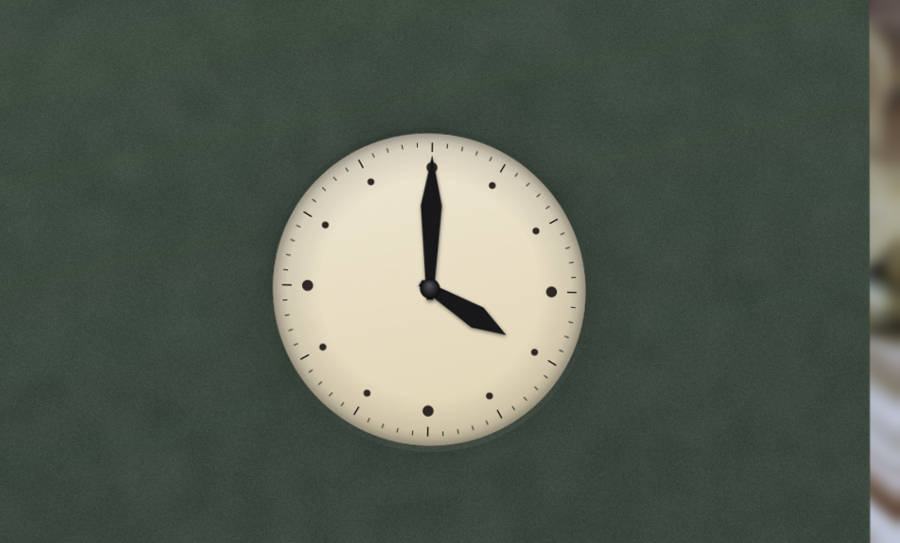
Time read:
4.00
